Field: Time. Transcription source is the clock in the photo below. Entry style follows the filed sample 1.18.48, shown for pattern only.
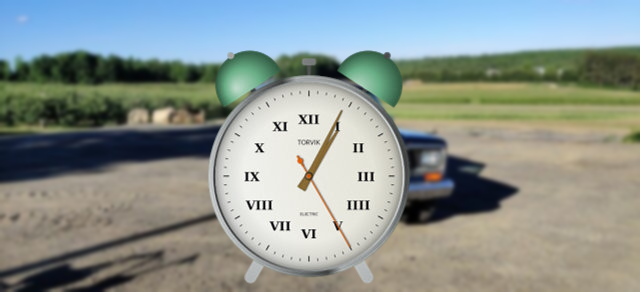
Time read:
1.04.25
